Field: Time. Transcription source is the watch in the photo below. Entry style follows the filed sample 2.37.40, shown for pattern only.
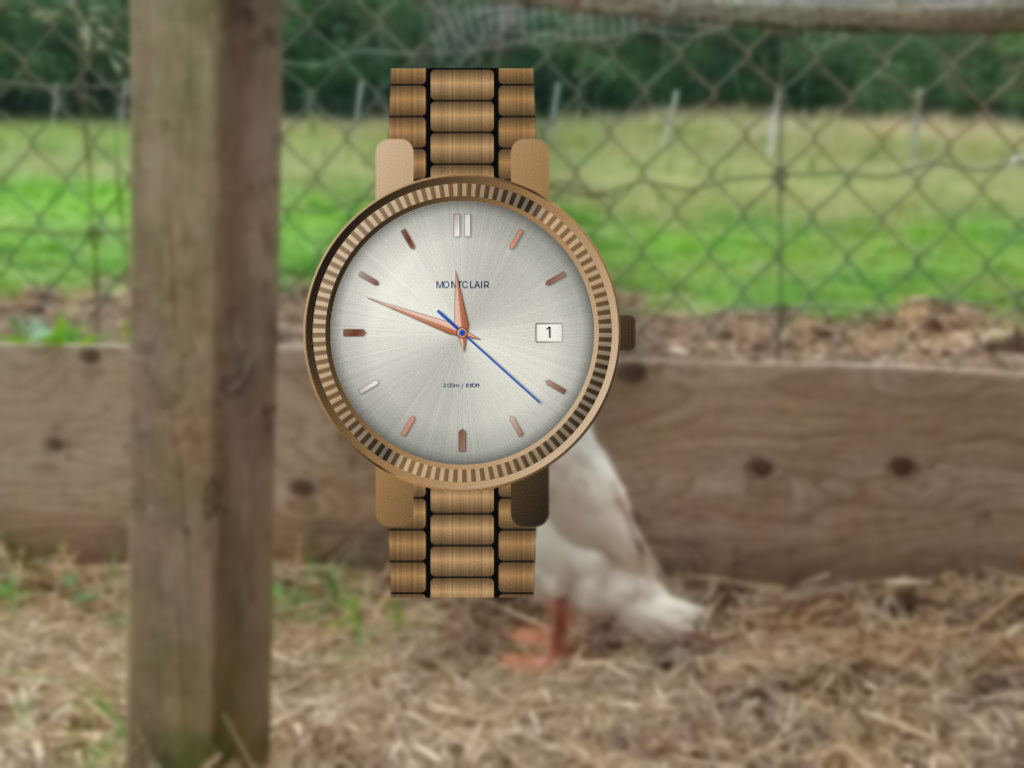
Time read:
11.48.22
